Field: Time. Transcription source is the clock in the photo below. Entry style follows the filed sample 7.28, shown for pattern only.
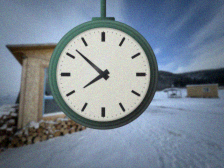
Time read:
7.52
